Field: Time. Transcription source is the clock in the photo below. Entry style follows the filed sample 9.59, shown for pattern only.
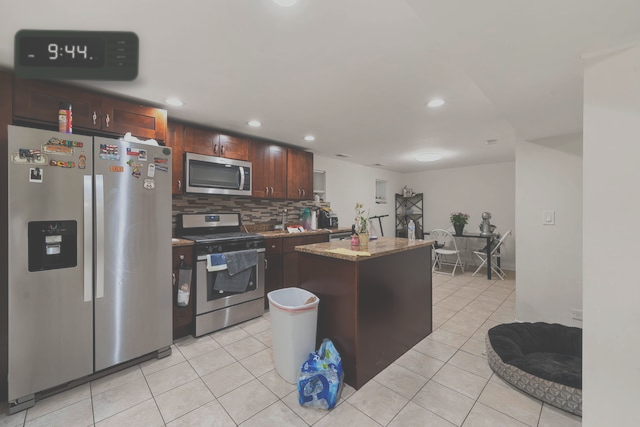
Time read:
9.44
